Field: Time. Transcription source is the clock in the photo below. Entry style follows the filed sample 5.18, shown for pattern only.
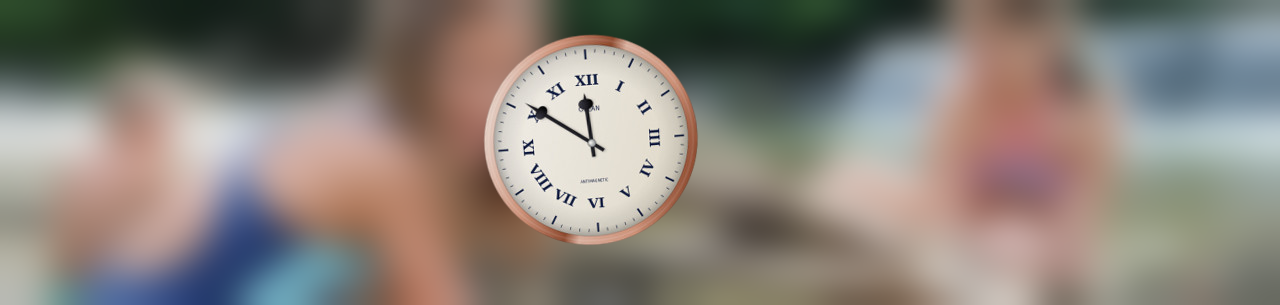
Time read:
11.51
